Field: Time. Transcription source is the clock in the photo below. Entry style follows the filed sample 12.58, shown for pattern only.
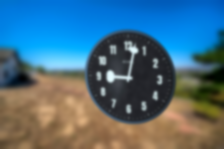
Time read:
9.02
